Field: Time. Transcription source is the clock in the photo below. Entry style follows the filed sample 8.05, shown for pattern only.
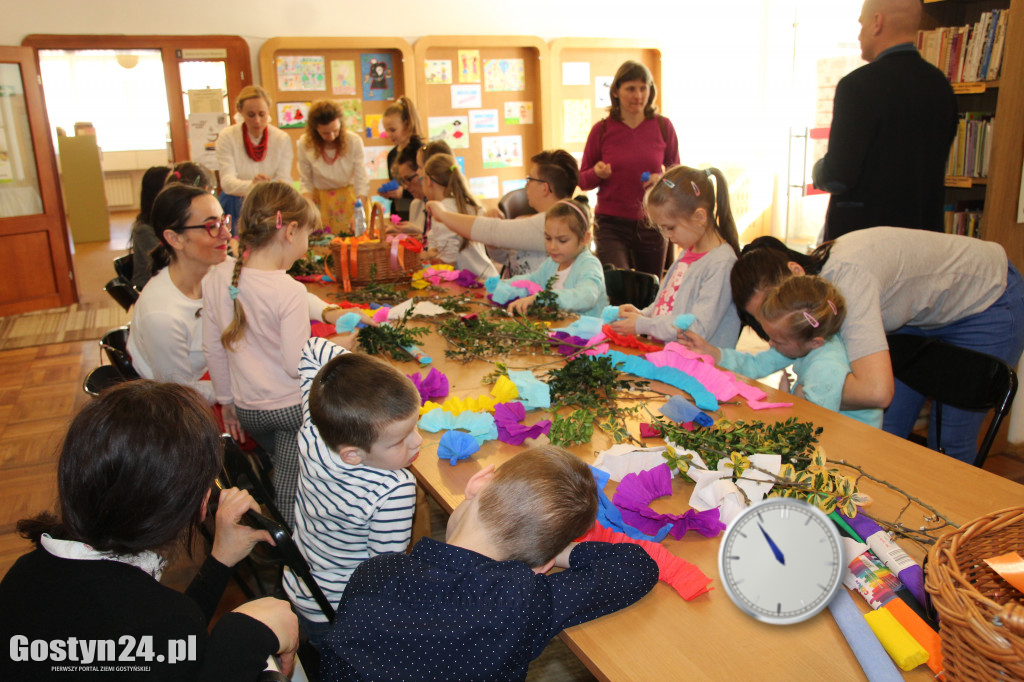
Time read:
10.54
